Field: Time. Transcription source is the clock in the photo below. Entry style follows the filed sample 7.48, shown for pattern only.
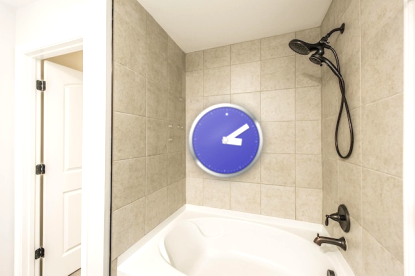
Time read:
3.09
